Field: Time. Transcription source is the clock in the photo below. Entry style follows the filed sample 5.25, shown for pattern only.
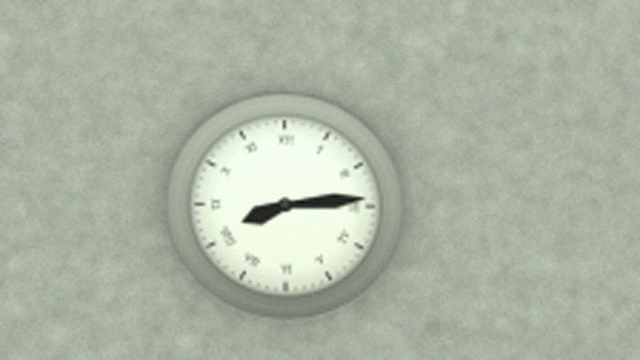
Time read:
8.14
